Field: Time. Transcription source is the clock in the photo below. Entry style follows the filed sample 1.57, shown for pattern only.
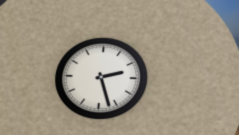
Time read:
2.27
